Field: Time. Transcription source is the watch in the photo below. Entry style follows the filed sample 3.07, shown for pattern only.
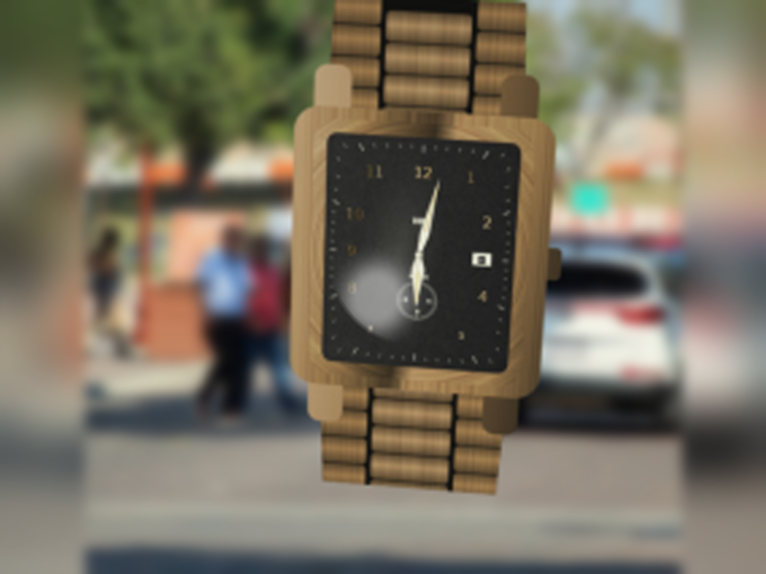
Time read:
6.02
